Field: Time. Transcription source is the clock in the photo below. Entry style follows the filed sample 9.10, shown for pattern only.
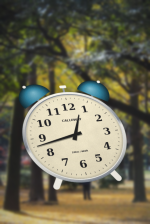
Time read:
12.43
